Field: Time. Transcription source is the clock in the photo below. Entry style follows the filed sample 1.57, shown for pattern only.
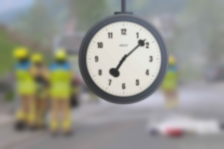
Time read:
7.08
